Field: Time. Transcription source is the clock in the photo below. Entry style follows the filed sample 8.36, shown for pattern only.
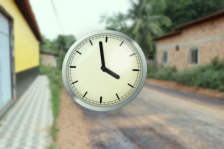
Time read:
3.58
